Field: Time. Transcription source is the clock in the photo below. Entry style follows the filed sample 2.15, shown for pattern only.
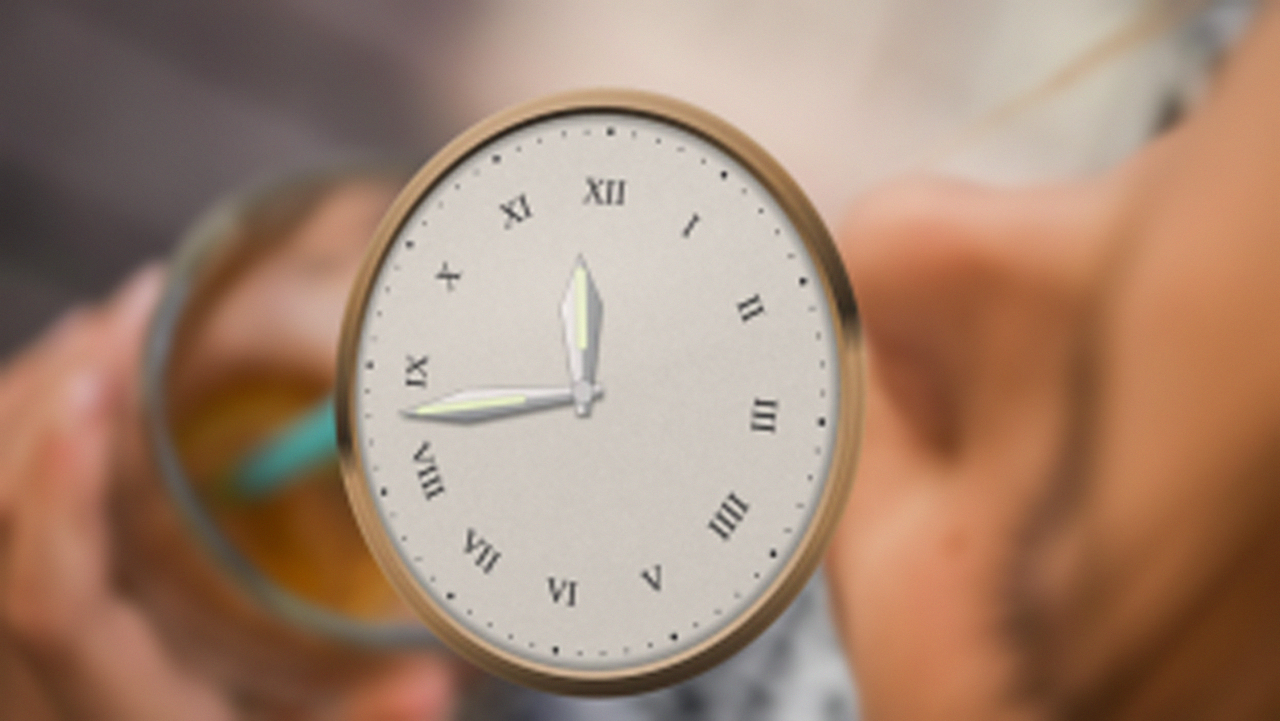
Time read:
11.43
